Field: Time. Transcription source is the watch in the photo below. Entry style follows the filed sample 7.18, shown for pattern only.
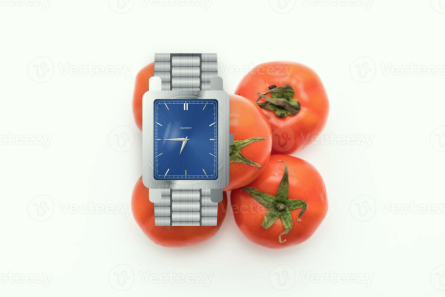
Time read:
6.45
